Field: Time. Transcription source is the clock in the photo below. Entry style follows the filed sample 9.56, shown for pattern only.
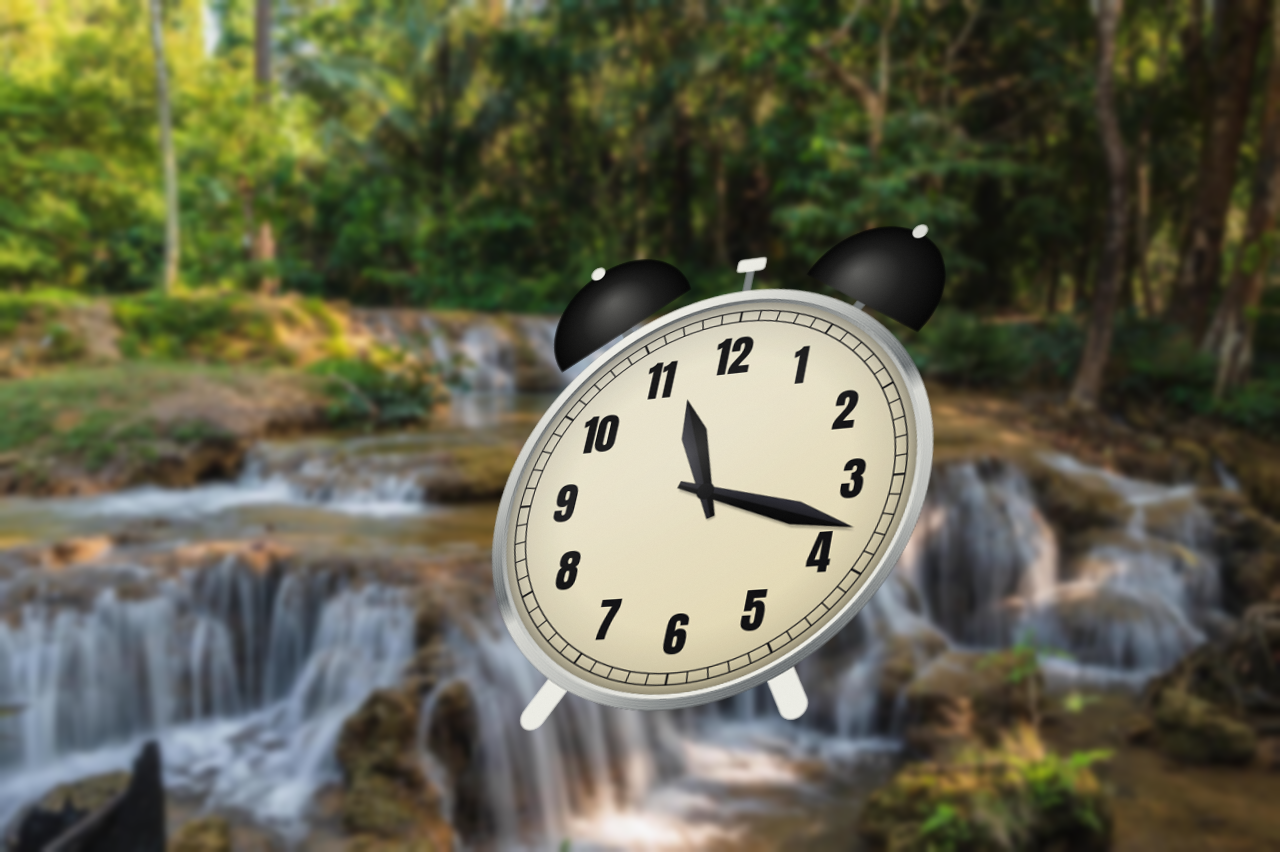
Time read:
11.18
